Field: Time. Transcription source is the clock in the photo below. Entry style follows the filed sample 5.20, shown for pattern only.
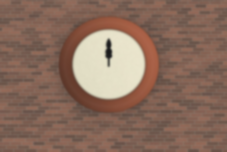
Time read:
12.00
